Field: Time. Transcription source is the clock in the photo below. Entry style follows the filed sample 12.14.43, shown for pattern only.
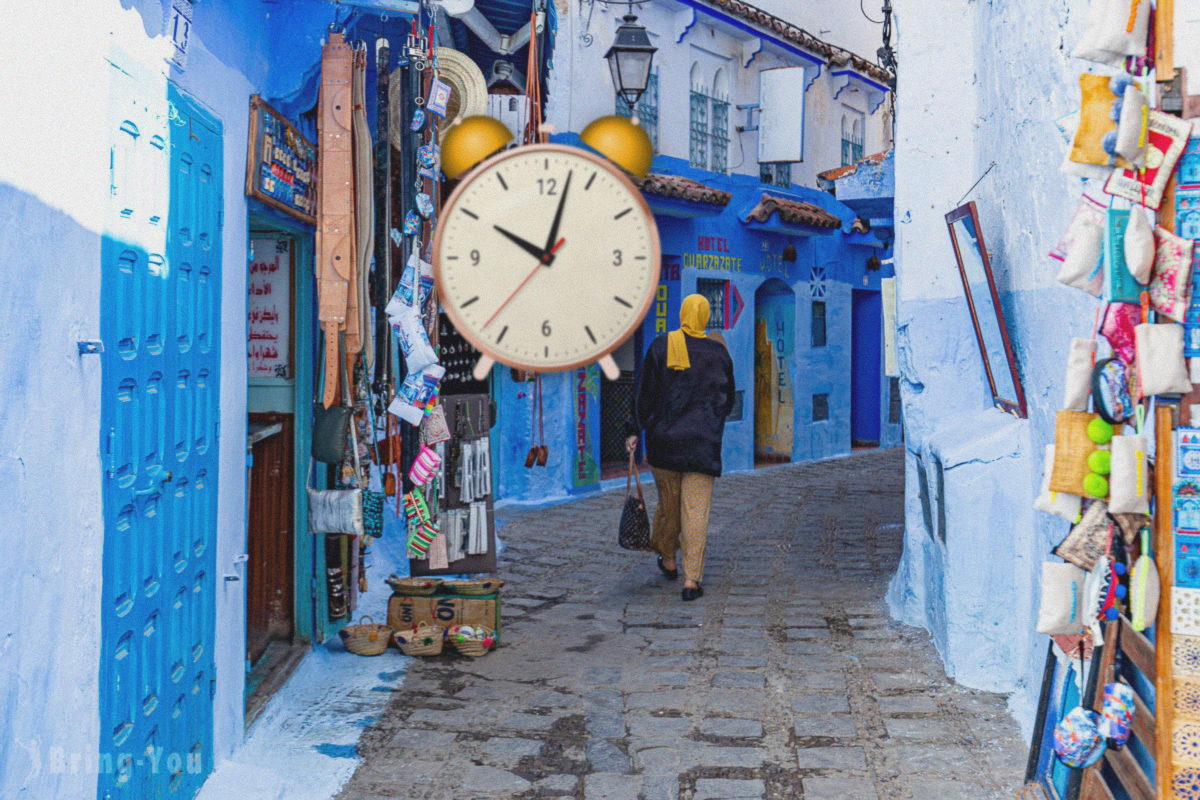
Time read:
10.02.37
